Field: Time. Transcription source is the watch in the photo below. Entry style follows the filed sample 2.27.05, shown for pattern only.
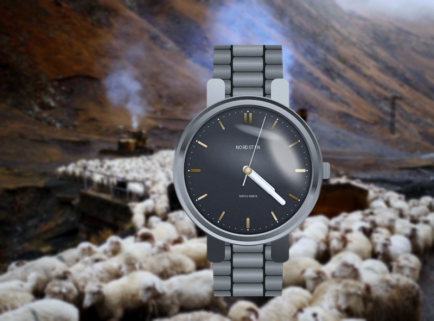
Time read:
4.22.03
